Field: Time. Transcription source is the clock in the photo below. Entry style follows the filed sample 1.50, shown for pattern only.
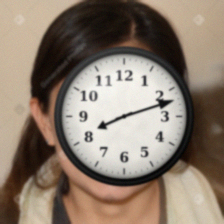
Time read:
8.12
